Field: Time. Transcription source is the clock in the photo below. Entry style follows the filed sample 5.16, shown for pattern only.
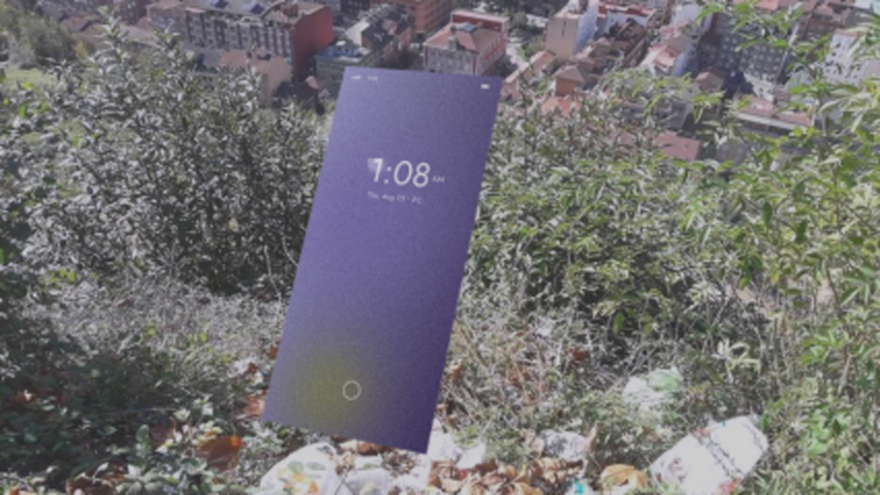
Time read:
1.08
